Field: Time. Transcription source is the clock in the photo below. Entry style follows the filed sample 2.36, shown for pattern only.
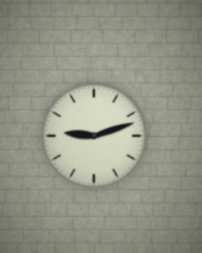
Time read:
9.12
